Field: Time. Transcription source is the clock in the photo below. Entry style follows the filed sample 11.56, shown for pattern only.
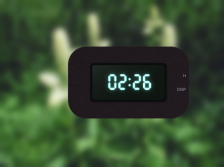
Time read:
2.26
